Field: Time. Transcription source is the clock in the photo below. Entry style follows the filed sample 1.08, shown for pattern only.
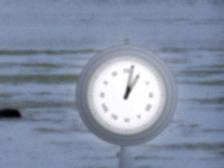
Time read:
1.02
